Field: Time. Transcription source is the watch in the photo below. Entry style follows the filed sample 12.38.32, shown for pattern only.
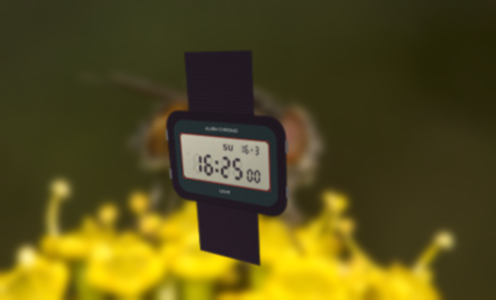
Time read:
16.25.00
